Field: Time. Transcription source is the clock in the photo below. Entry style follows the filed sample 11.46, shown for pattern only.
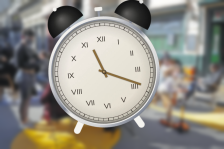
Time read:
11.19
